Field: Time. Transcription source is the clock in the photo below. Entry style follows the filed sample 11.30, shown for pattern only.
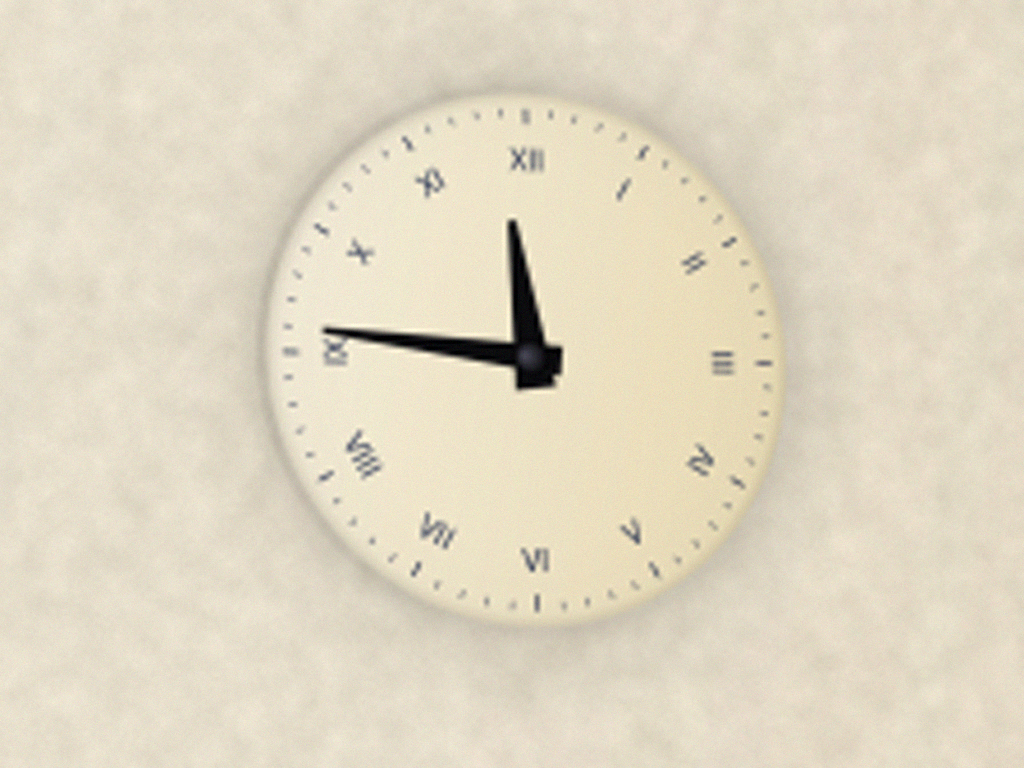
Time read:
11.46
